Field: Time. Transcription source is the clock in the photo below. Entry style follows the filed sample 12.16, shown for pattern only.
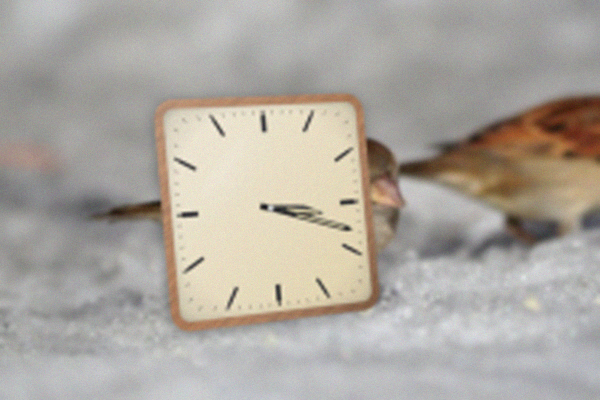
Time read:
3.18
